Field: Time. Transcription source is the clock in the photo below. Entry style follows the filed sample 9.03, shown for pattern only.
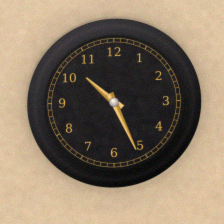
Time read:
10.26
